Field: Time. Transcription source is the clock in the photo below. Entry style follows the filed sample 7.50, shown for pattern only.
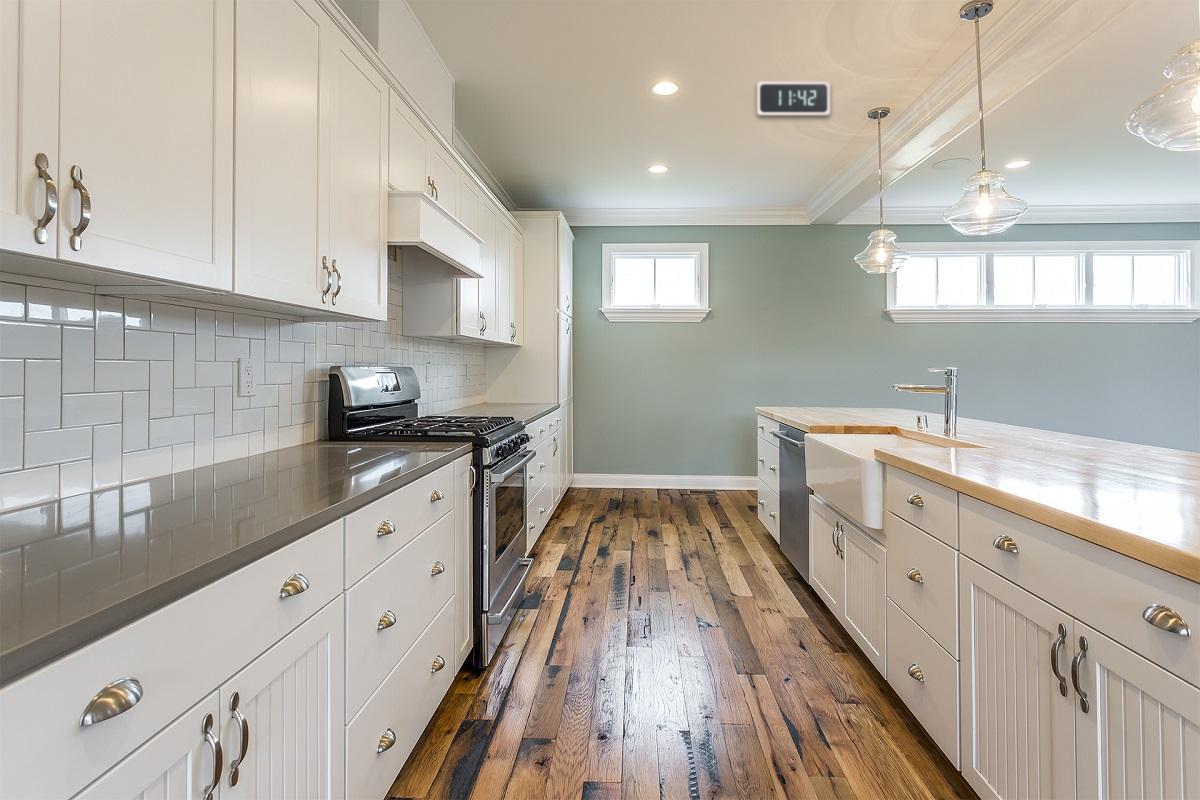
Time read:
11.42
